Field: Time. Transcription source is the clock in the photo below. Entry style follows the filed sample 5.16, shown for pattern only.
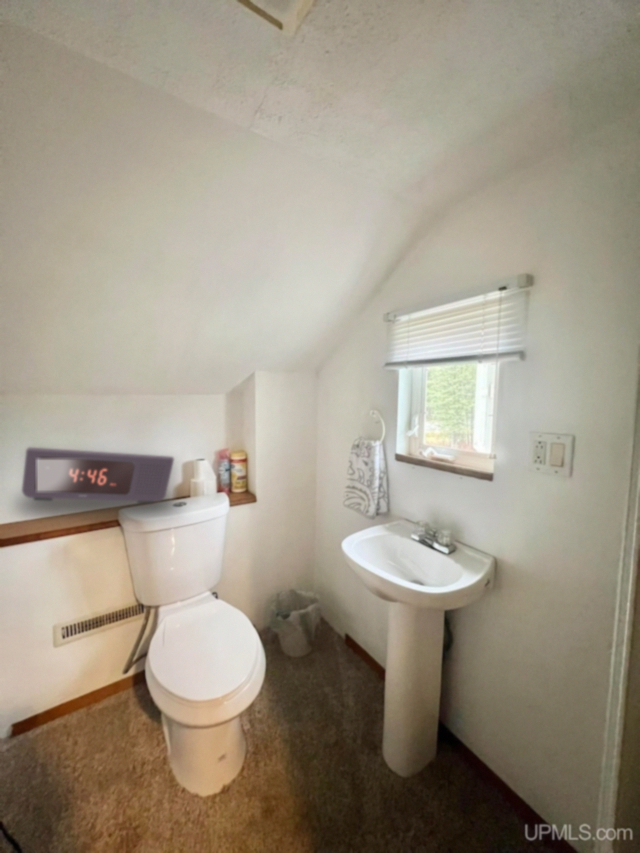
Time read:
4.46
